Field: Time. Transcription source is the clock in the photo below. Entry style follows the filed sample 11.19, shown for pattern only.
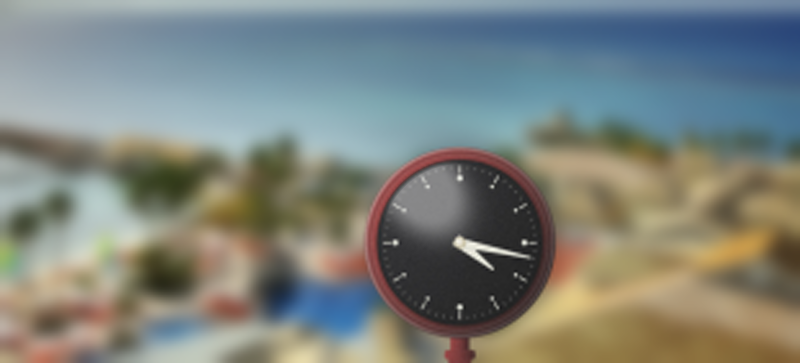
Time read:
4.17
